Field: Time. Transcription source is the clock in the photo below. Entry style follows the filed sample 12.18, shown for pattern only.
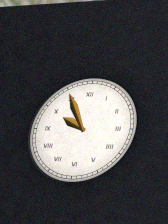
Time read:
9.55
